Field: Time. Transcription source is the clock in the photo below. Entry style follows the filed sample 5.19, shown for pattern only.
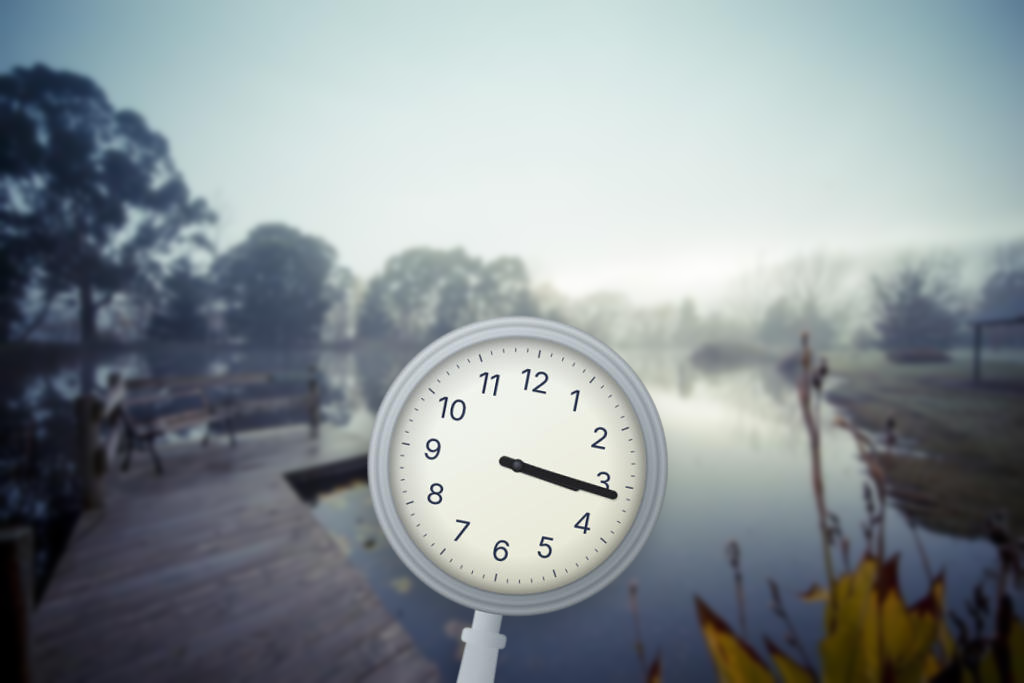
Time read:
3.16
